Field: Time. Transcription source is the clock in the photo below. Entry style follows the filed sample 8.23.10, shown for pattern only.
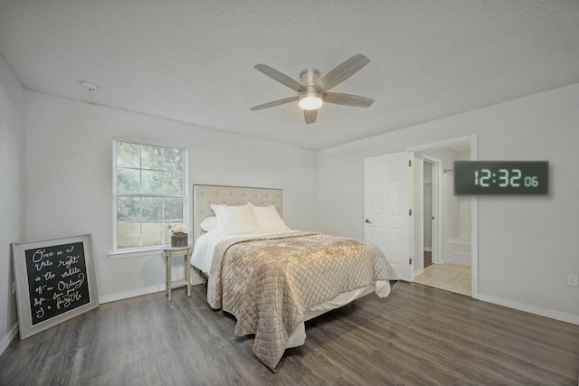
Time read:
12.32.06
